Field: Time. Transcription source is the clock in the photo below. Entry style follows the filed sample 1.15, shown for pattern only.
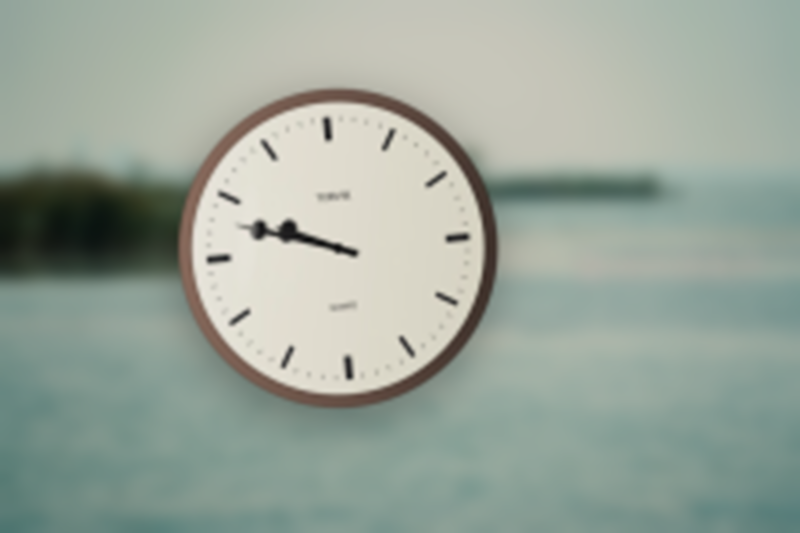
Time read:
9.48
